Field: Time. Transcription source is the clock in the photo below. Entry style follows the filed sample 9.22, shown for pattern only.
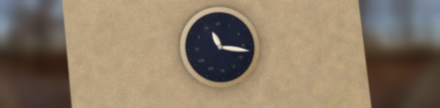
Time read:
11.17
